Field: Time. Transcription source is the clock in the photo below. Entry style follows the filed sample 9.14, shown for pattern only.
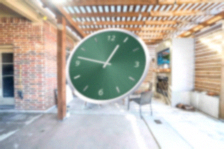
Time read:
12.47
